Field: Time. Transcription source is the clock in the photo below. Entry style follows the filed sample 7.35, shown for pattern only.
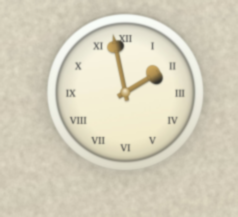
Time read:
1.58
